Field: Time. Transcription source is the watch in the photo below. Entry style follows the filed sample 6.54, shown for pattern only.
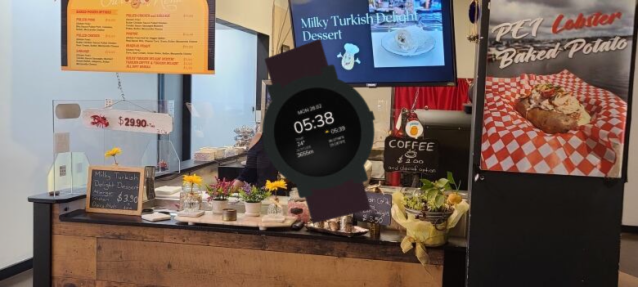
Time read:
5.38
